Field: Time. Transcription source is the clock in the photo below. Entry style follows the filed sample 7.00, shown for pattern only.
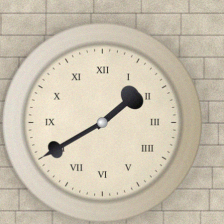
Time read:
1.40
